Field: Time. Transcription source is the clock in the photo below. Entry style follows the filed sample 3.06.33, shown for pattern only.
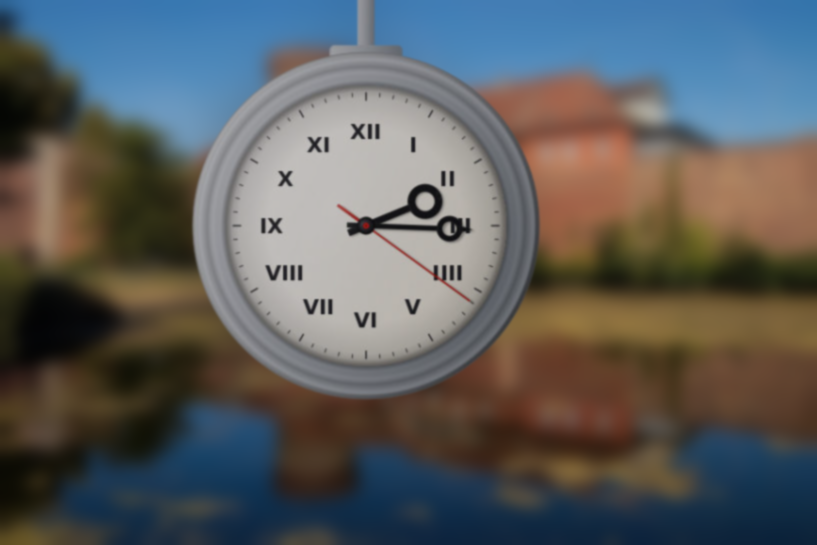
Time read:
2.15.21
